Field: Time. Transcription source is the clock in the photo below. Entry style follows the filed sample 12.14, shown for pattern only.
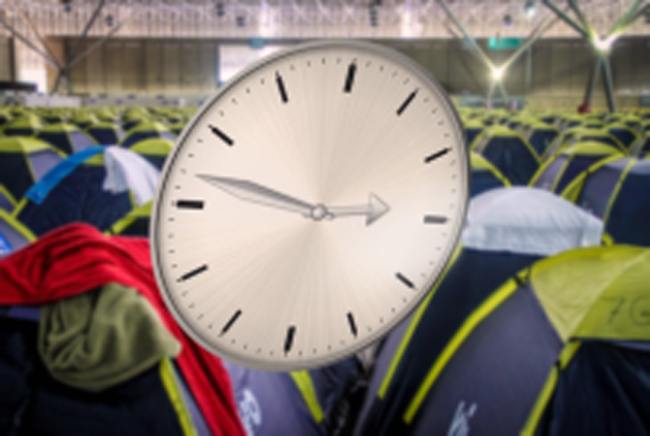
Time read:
2.47
